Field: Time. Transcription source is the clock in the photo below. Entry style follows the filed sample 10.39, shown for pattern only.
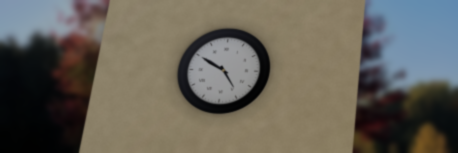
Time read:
4.50
